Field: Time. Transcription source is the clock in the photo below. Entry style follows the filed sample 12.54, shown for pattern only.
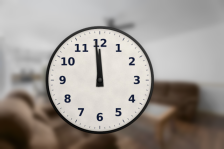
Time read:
11.59
